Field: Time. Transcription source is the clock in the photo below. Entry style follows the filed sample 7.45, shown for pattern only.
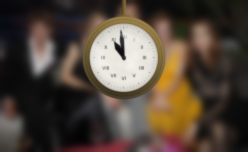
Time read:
10.59
